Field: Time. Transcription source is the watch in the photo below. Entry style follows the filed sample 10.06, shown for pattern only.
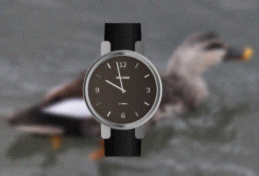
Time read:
9.58
